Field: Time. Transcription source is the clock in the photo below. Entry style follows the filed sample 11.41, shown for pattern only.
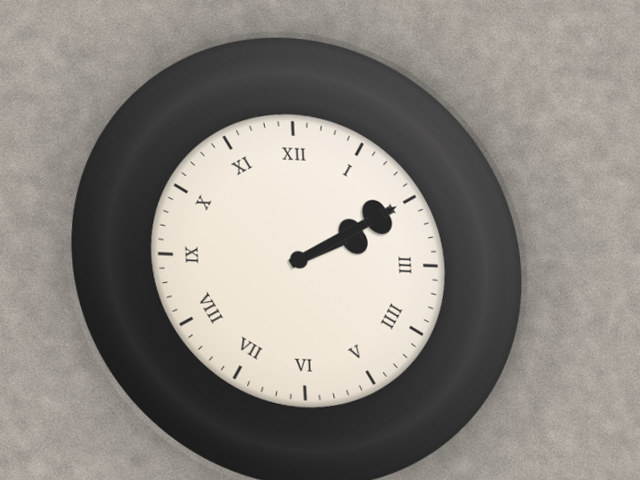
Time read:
2.10
